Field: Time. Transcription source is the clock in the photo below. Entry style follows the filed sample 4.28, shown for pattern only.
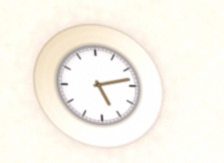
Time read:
5.13
